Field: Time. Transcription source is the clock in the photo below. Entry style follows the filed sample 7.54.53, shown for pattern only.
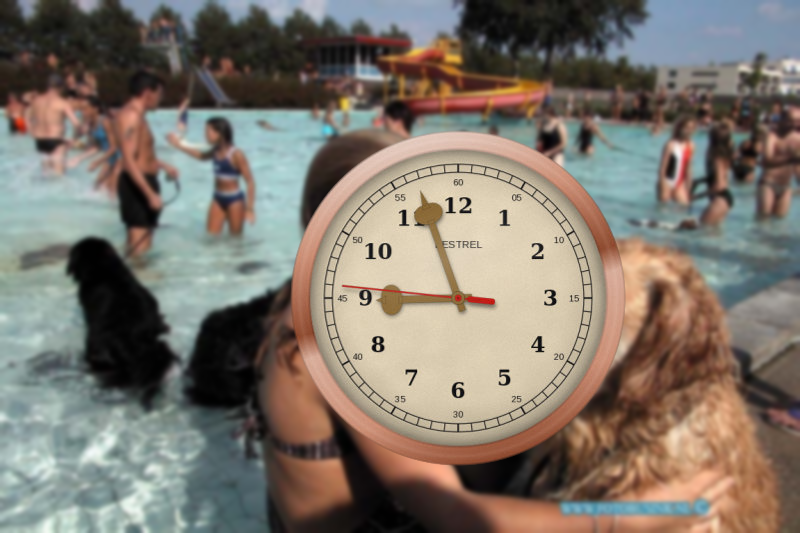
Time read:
8.56.46
